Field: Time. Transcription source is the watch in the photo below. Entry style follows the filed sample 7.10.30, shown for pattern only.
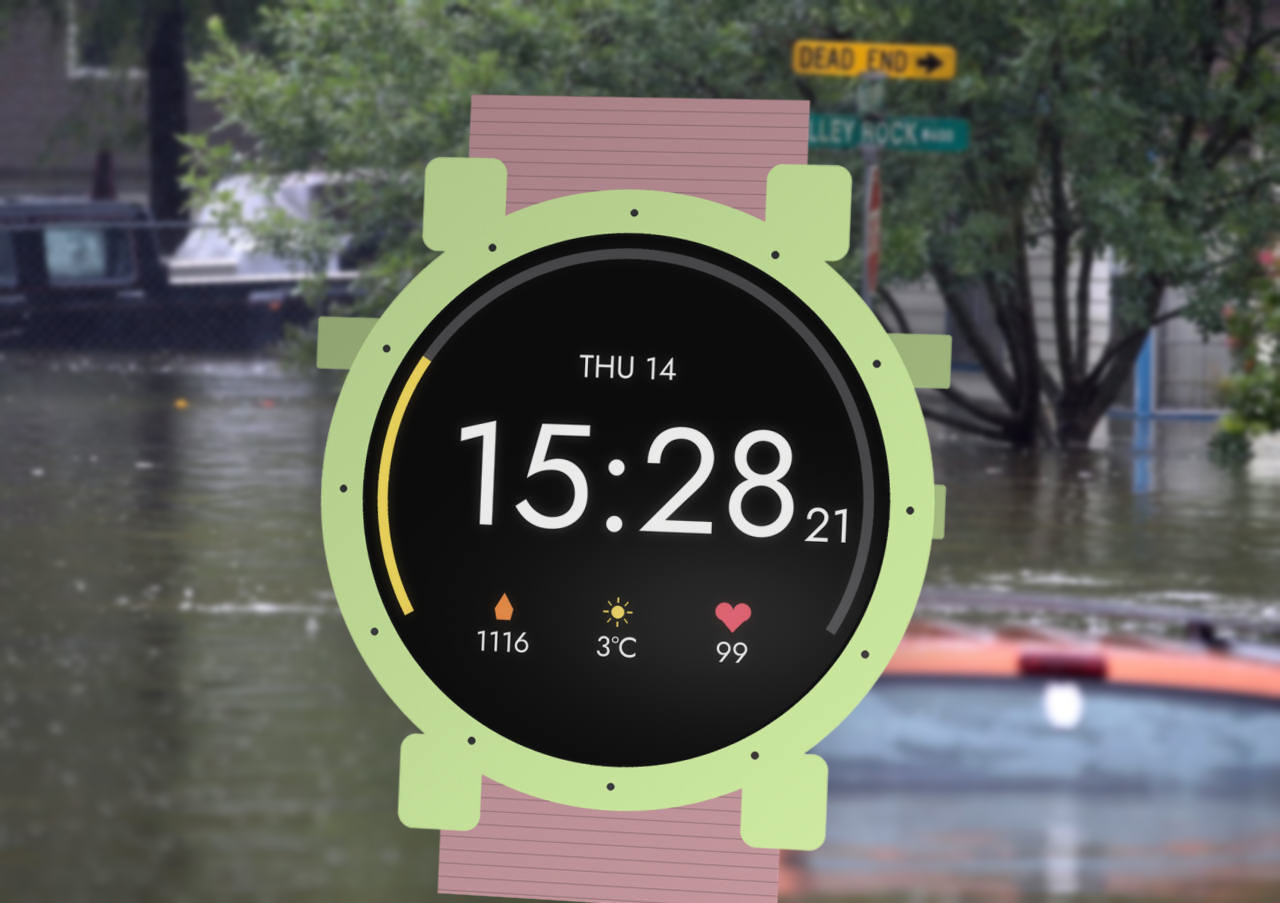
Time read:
15.28.21
